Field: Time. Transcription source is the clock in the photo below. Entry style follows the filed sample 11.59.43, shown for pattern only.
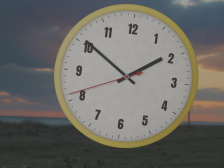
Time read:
1.50.41
